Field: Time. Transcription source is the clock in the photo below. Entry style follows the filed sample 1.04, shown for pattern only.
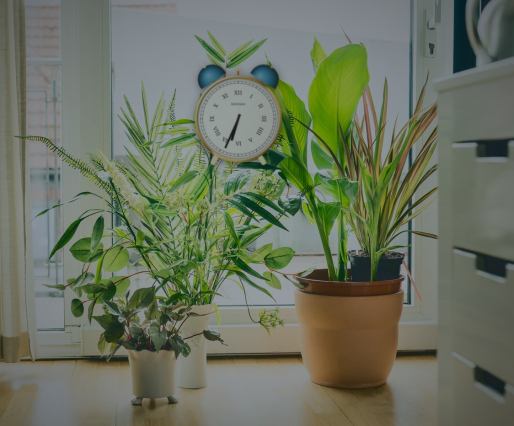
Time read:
6.34
